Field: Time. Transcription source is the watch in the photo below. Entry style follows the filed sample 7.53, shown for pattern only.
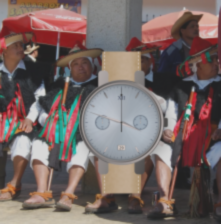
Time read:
3.48
